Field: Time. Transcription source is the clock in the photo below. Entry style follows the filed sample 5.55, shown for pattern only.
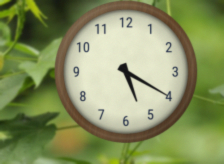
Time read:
5.20
